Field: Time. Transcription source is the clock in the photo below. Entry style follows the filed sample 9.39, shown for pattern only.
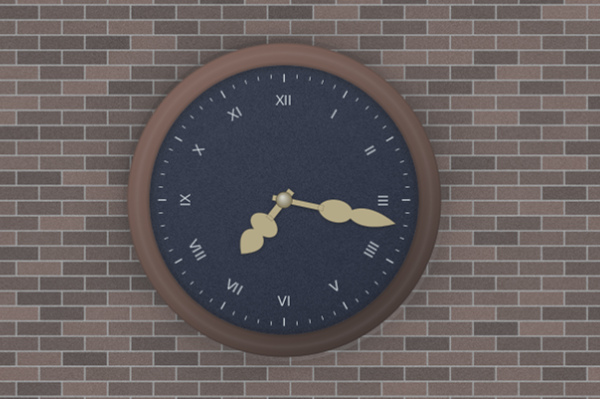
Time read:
7.17
